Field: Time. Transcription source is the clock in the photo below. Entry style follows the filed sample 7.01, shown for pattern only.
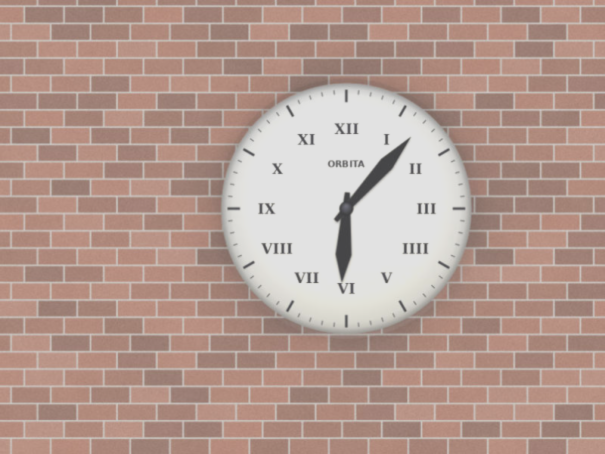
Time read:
6.07
